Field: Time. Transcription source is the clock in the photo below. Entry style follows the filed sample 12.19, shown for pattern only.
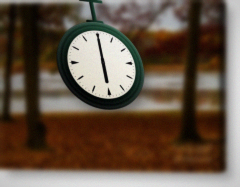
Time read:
6.00
